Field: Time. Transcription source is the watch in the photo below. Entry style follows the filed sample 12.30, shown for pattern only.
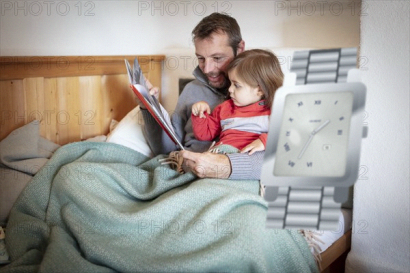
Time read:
1.34
